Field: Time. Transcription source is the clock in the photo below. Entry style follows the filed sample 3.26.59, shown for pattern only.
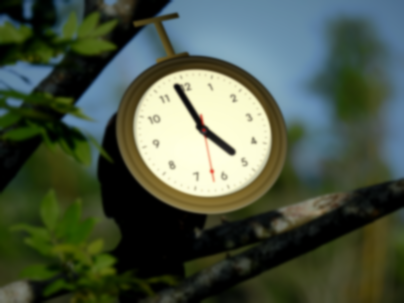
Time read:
4.58.32
